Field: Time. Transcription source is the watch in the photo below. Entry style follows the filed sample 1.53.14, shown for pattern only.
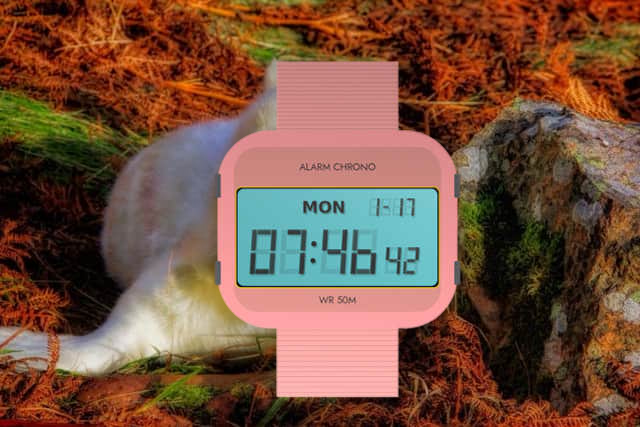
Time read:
7.46.42
